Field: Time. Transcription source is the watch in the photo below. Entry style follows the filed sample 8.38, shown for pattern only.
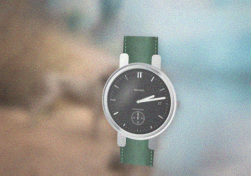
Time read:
2.13
